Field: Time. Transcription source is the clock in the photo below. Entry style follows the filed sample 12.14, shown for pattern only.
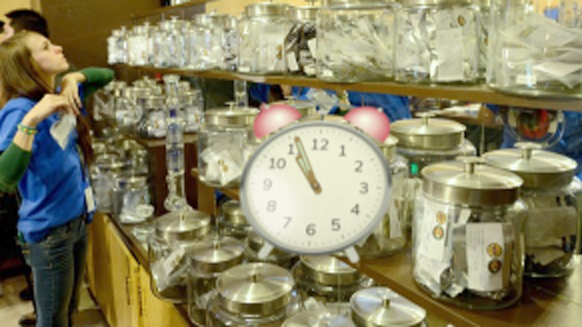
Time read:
10.56
